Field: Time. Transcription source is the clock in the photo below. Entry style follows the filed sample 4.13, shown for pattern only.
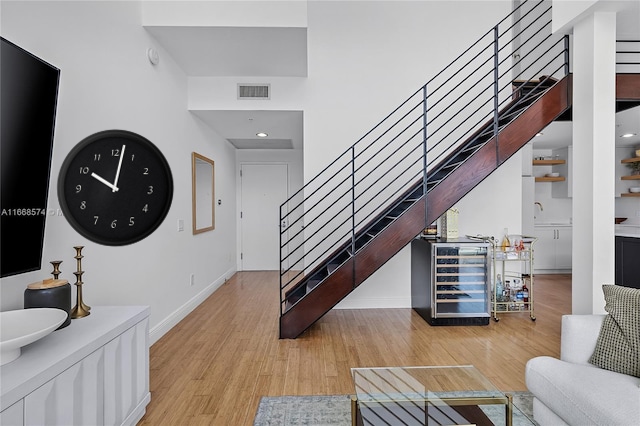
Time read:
10.02
